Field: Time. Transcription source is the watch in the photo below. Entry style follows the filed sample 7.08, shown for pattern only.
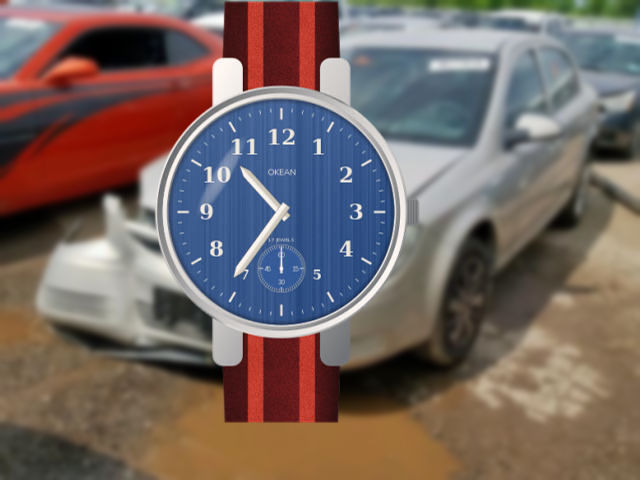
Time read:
10.36
